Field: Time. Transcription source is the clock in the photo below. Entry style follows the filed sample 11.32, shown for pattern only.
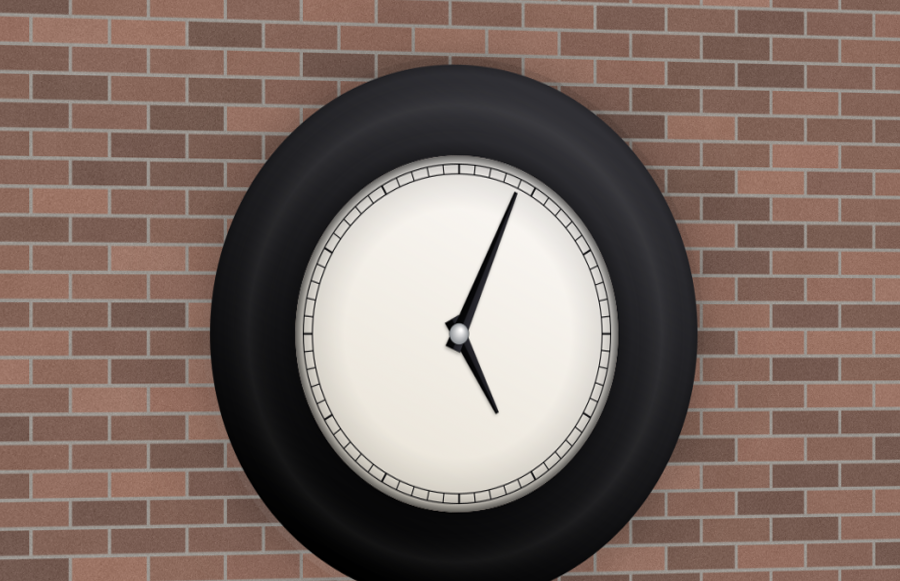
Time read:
5.04
